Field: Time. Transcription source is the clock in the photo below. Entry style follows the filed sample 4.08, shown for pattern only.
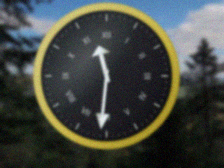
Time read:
11.31
